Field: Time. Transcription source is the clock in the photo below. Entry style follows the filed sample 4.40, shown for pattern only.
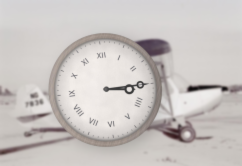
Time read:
3.15
